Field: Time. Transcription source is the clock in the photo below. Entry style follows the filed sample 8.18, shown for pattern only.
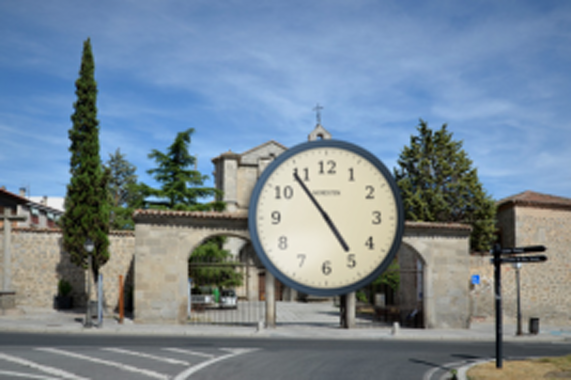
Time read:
4.54
